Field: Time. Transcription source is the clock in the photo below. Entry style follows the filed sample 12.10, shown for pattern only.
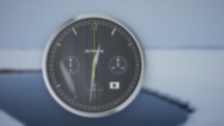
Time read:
12.31
